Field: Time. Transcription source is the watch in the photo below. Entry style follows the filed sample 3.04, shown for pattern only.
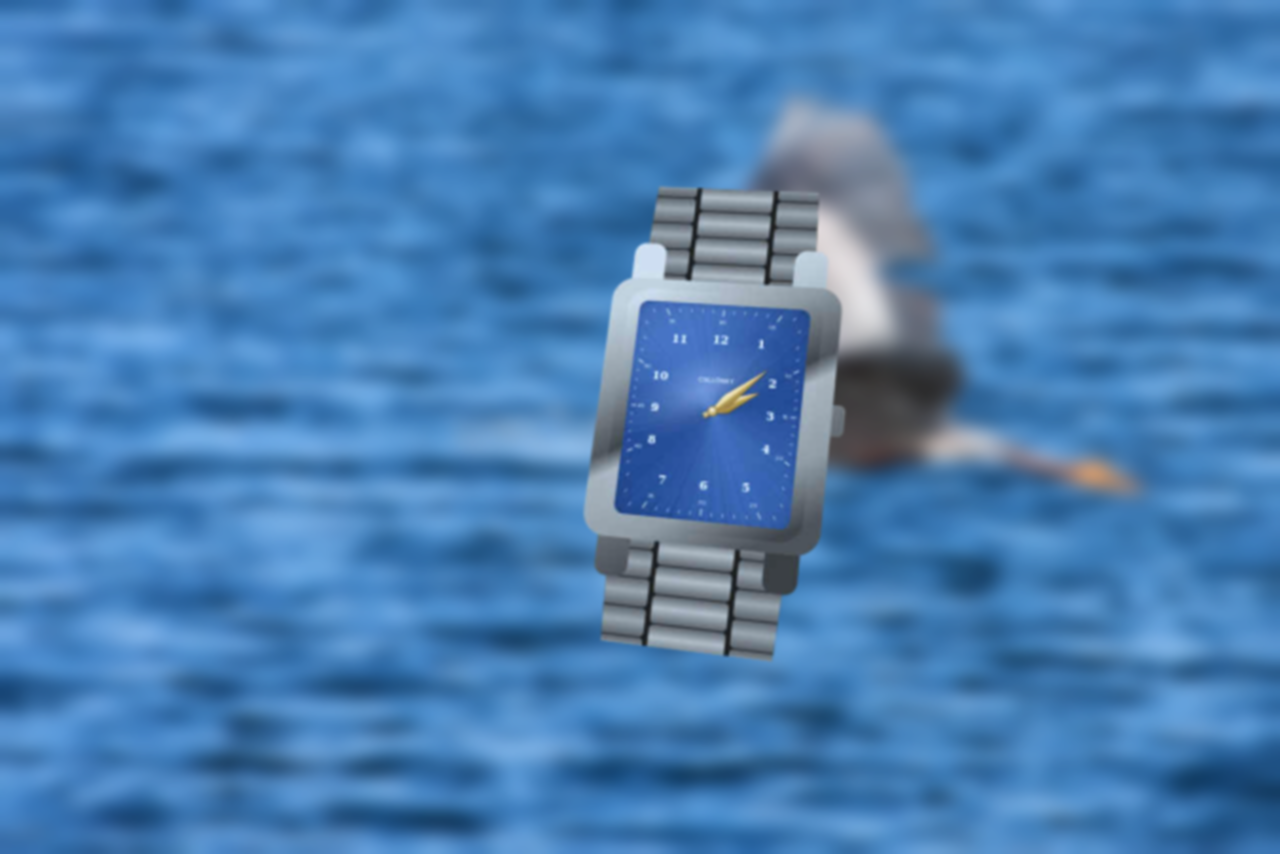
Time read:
2.08
